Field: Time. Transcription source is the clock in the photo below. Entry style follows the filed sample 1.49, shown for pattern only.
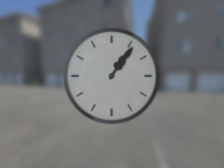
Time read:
1.06
